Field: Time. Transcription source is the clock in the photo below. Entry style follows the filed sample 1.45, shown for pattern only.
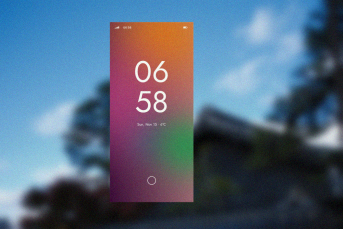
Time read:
6.58
